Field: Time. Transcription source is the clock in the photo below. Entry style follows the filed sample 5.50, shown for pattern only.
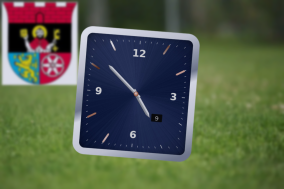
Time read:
4.52
